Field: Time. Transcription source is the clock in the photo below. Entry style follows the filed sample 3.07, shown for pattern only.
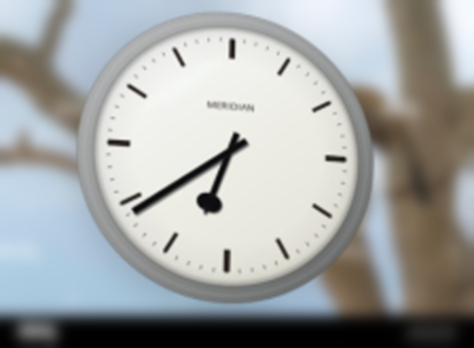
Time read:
6.39
